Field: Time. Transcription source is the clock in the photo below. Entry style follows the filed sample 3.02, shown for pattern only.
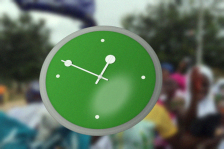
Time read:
12.49
